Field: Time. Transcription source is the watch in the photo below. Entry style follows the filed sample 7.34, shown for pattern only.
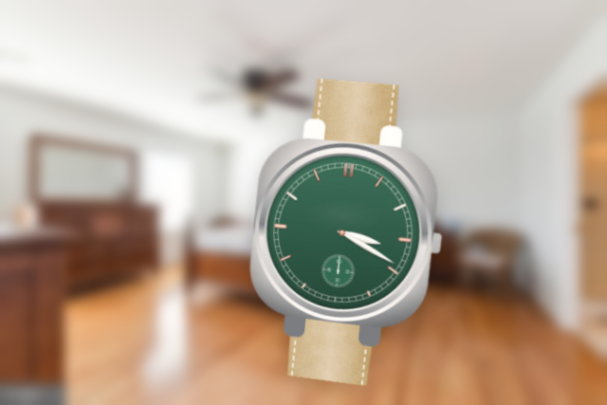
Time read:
3.19
